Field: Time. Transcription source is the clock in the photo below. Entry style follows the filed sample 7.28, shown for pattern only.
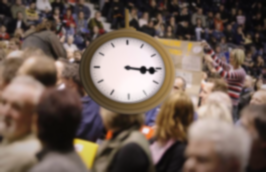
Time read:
3.16
